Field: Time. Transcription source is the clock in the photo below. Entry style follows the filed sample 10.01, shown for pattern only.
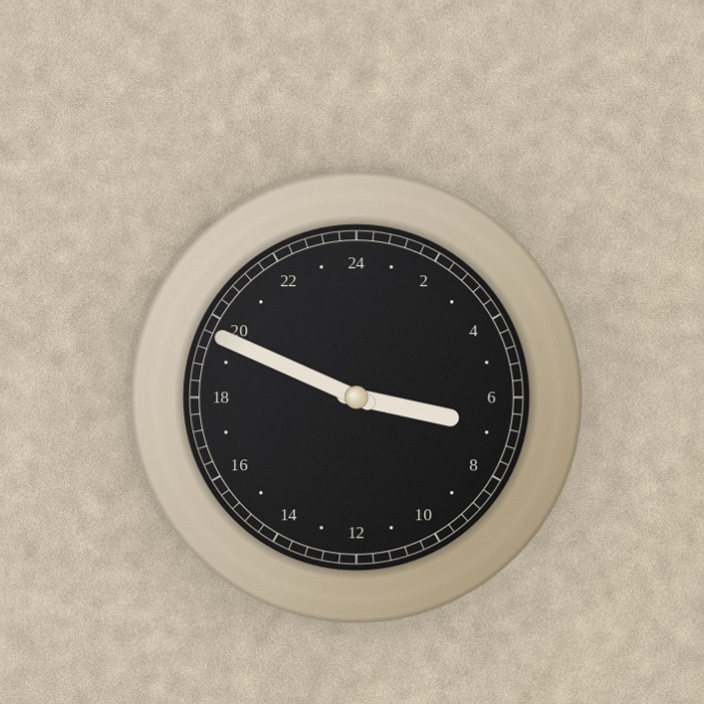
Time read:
6.49
